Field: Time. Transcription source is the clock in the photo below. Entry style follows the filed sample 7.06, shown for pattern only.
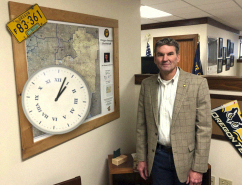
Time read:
1.03
